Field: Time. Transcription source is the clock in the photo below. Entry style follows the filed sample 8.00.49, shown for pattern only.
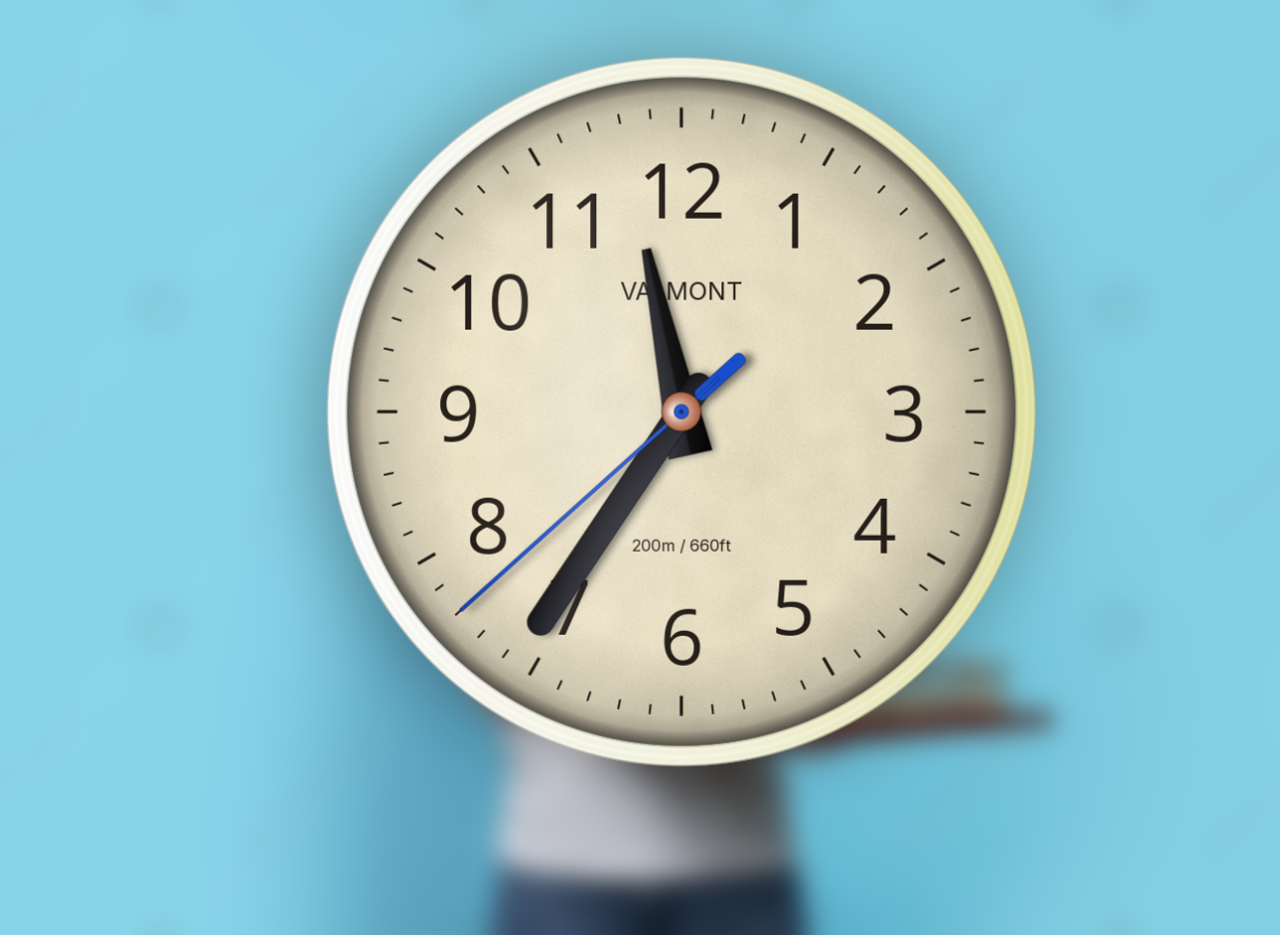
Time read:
11.35.38
